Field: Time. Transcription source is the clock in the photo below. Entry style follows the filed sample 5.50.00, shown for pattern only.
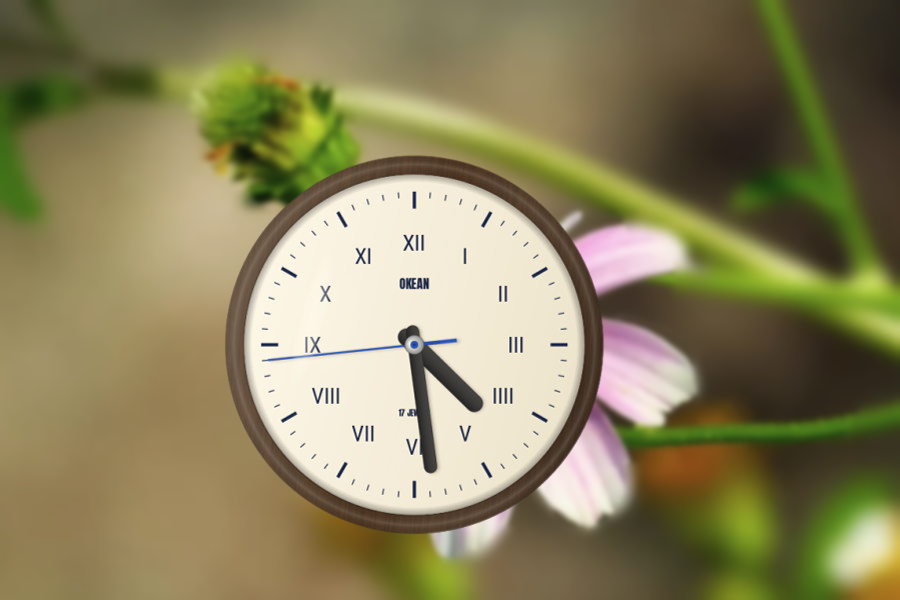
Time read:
4.28.44
